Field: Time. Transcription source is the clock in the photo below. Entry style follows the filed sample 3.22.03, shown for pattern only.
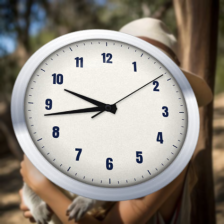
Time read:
9.43.09
